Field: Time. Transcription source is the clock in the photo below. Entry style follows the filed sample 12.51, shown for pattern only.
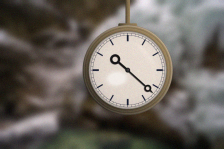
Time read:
10.22
